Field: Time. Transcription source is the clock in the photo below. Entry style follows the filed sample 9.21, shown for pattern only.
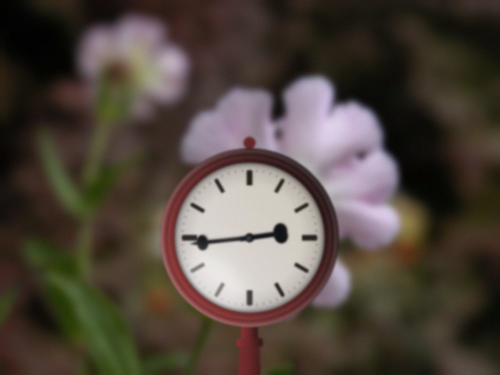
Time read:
2.44
